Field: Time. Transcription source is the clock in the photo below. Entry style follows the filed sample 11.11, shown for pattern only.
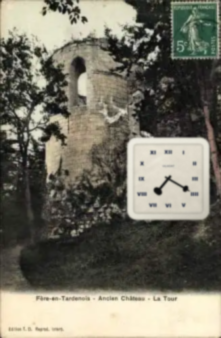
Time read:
7.20
